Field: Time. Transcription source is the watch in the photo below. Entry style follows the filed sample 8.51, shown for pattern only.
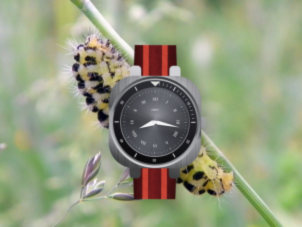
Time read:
8.17
